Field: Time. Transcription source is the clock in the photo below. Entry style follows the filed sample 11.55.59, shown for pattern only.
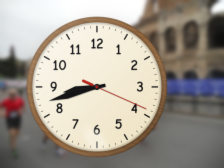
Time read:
8.42.19
